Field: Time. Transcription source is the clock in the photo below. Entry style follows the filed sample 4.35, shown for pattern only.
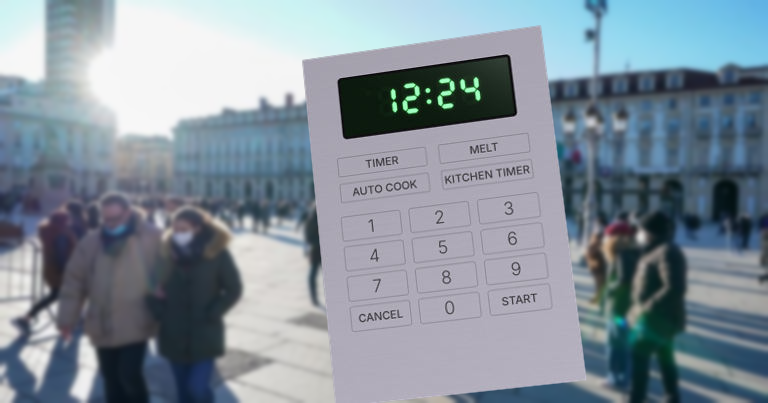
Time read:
12.24
